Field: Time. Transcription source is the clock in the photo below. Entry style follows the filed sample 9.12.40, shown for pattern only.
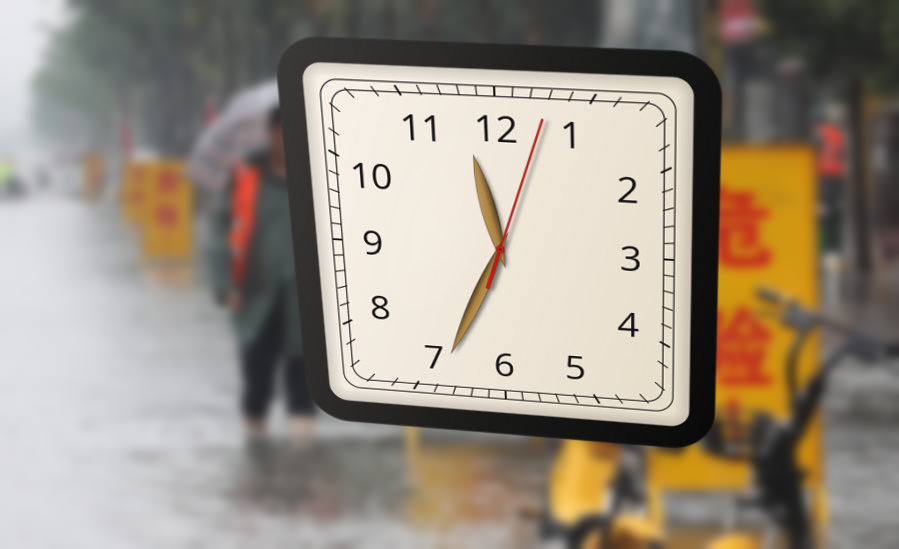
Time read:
11.34.03
